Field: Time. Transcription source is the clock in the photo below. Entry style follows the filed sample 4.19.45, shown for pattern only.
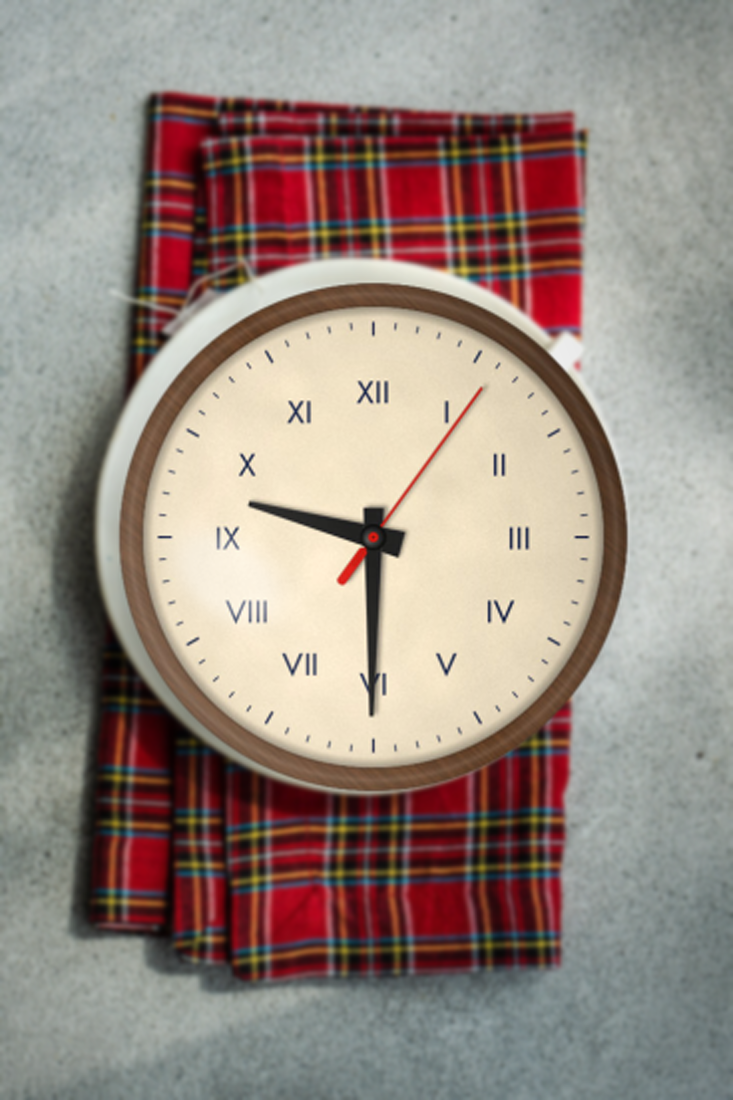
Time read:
9.30.06
